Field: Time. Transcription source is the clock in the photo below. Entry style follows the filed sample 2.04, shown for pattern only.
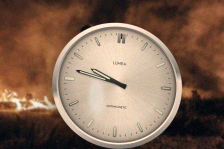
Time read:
9.47
